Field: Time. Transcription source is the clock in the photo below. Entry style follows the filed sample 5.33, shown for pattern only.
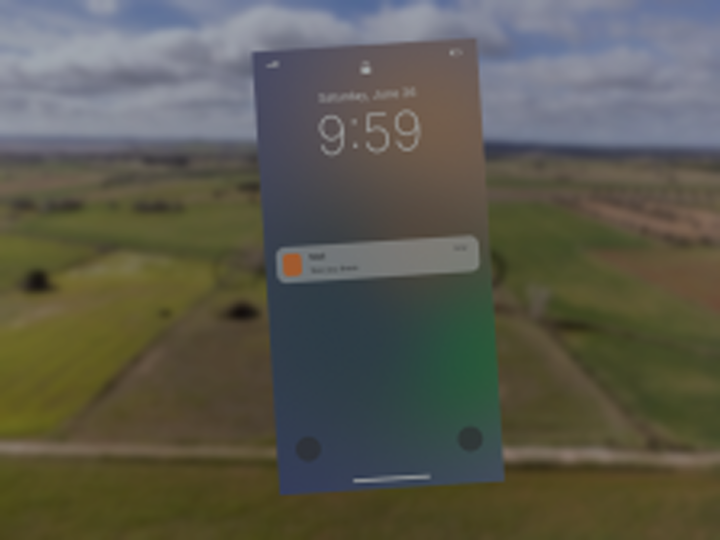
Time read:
9.59
